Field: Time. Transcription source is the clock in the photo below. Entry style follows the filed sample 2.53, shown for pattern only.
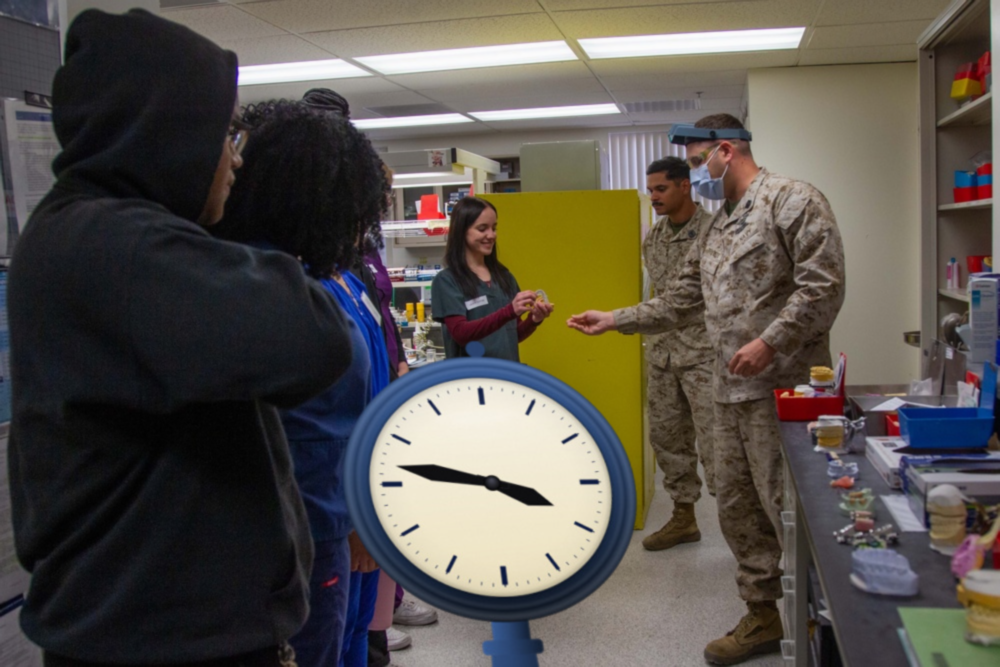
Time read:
3.47
